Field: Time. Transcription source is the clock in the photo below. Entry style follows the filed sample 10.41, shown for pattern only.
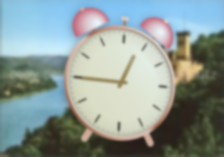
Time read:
12.45
